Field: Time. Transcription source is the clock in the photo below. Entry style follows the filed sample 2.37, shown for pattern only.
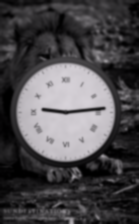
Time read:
9.14
